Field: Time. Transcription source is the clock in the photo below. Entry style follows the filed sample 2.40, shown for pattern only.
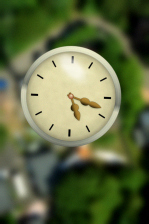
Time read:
5.18
